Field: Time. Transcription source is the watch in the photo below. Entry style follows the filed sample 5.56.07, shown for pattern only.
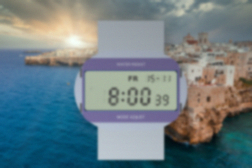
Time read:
8.00.39
